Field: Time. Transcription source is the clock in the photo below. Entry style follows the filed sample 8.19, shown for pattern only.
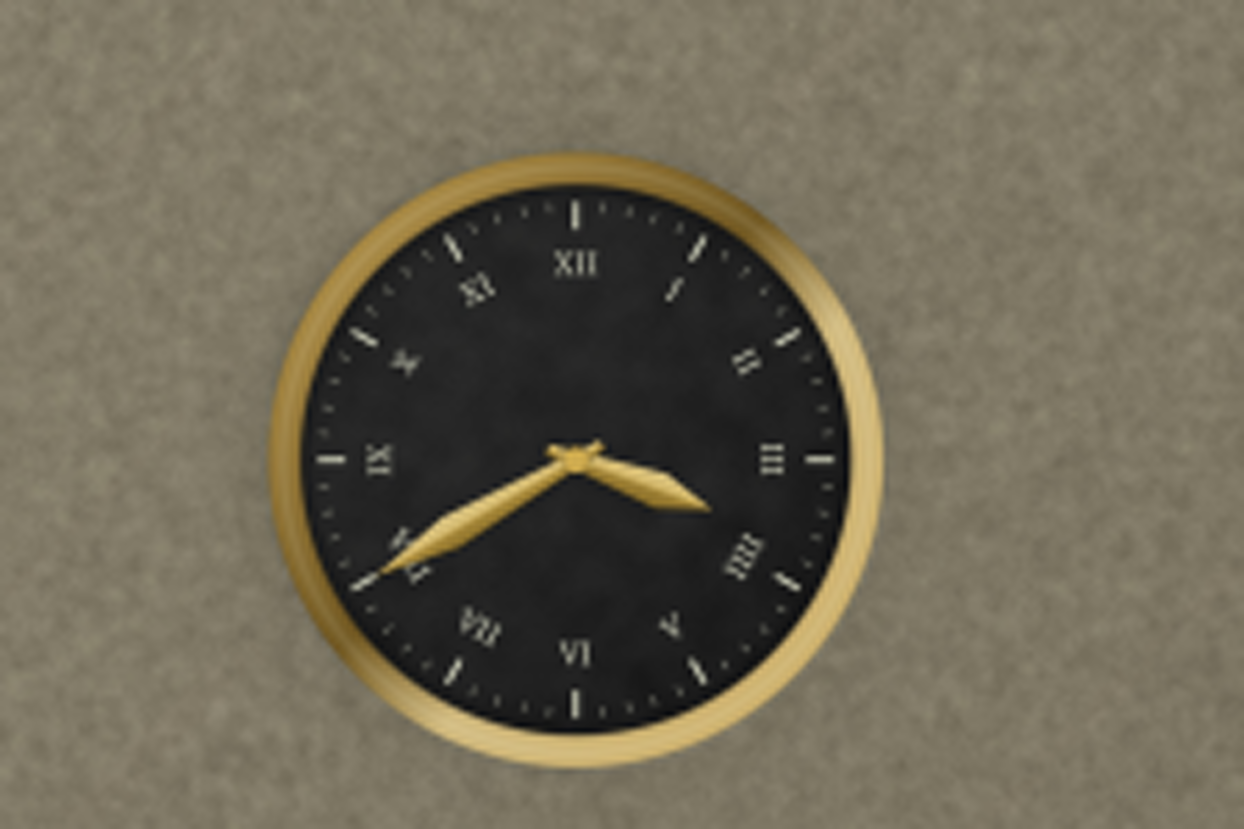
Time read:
3.40
